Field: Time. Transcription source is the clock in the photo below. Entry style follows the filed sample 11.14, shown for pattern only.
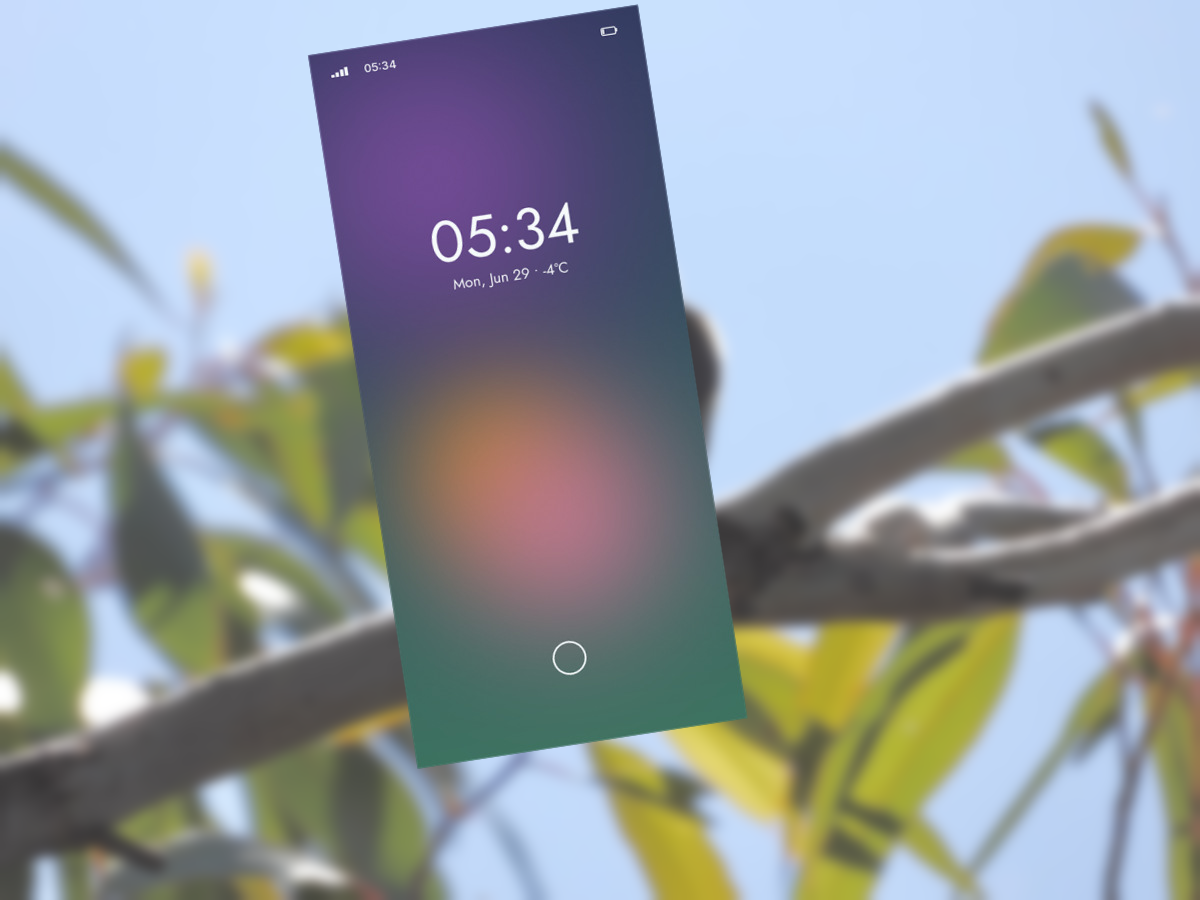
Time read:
5.34
